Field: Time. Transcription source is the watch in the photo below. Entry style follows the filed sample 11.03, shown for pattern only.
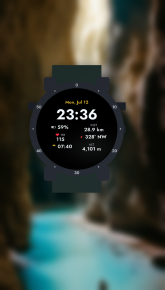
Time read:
23.36
